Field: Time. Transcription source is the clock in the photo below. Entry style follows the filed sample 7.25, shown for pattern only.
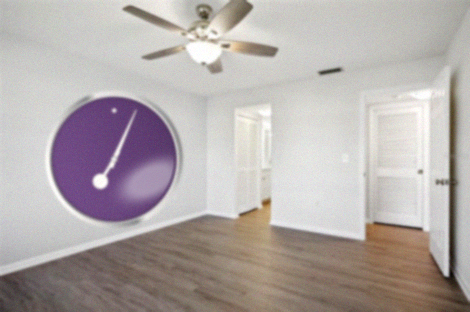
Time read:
7.04
